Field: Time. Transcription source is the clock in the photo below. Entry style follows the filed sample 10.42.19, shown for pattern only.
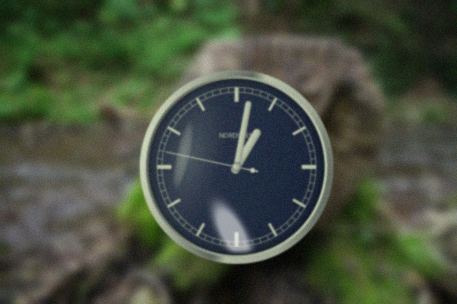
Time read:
1.01.47
